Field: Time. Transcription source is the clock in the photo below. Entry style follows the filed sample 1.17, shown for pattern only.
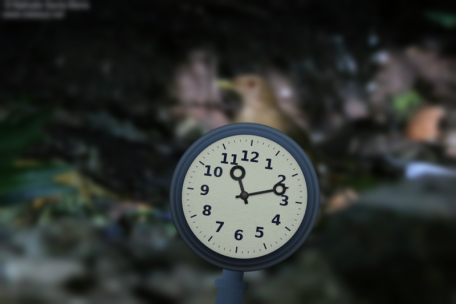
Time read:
11.12
